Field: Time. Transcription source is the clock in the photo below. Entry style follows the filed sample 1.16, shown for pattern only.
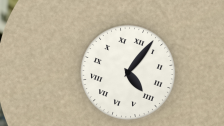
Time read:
4.03
